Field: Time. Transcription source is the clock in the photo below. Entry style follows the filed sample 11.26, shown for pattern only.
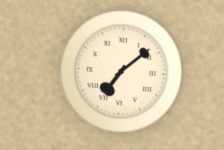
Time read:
7.08
